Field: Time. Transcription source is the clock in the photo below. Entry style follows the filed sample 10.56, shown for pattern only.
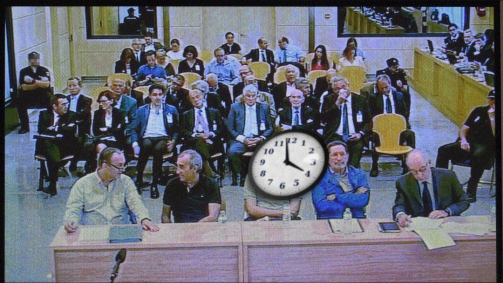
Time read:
3.58
